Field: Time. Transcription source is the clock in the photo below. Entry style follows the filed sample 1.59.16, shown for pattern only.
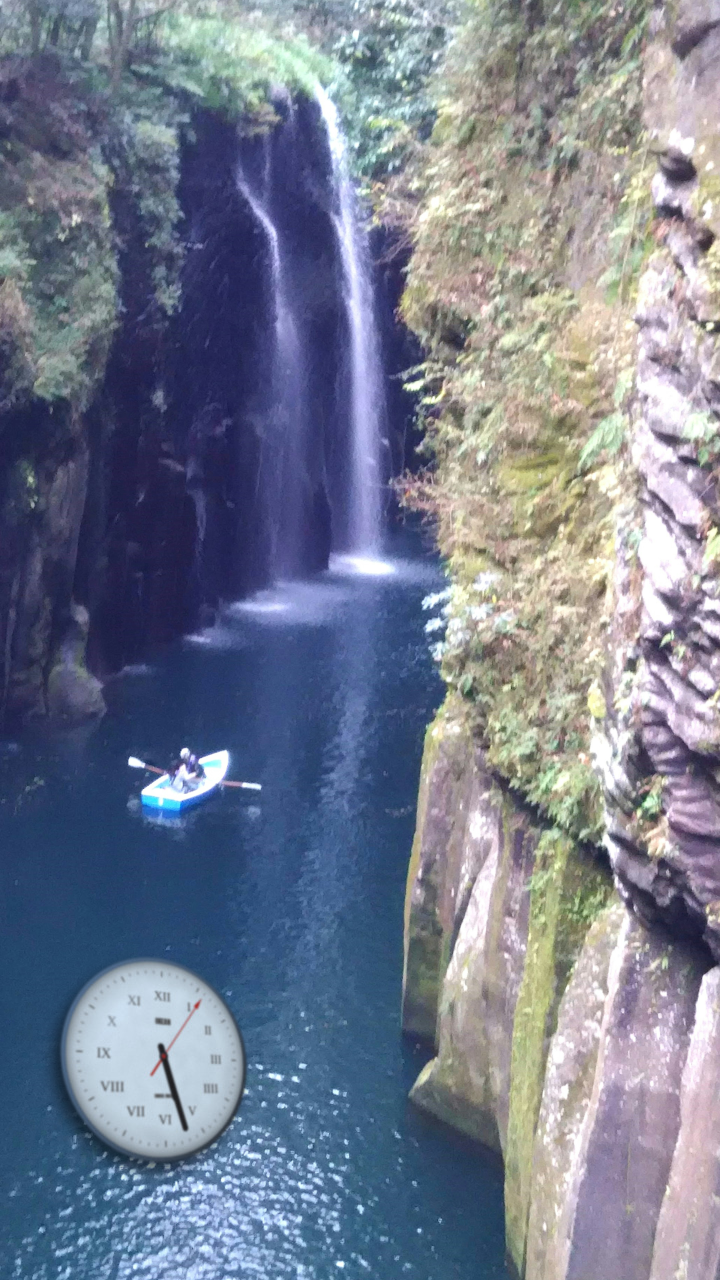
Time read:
5.27.06
